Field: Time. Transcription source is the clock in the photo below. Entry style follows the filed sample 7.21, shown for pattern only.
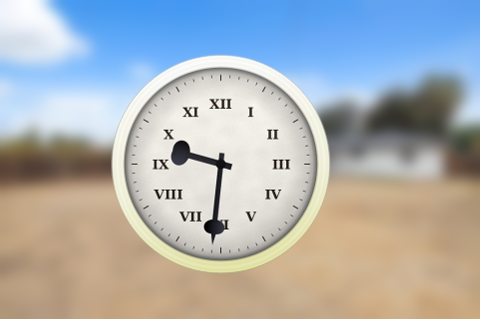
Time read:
9.31
